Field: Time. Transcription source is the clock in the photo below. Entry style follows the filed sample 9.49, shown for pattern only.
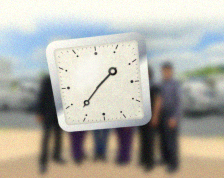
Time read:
1.37
